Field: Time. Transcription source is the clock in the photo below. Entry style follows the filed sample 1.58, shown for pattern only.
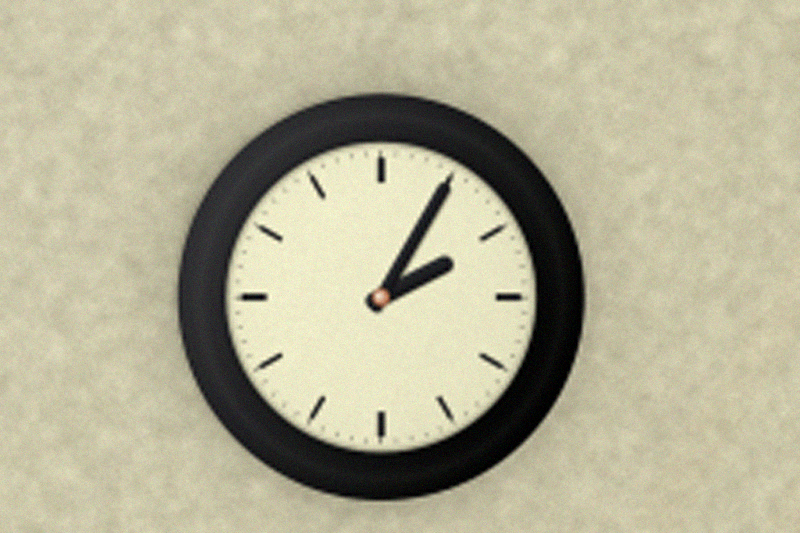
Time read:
2.05
